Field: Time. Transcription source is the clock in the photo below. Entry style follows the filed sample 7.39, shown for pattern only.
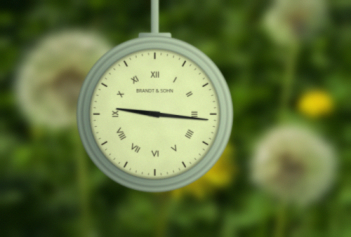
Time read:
9.16
